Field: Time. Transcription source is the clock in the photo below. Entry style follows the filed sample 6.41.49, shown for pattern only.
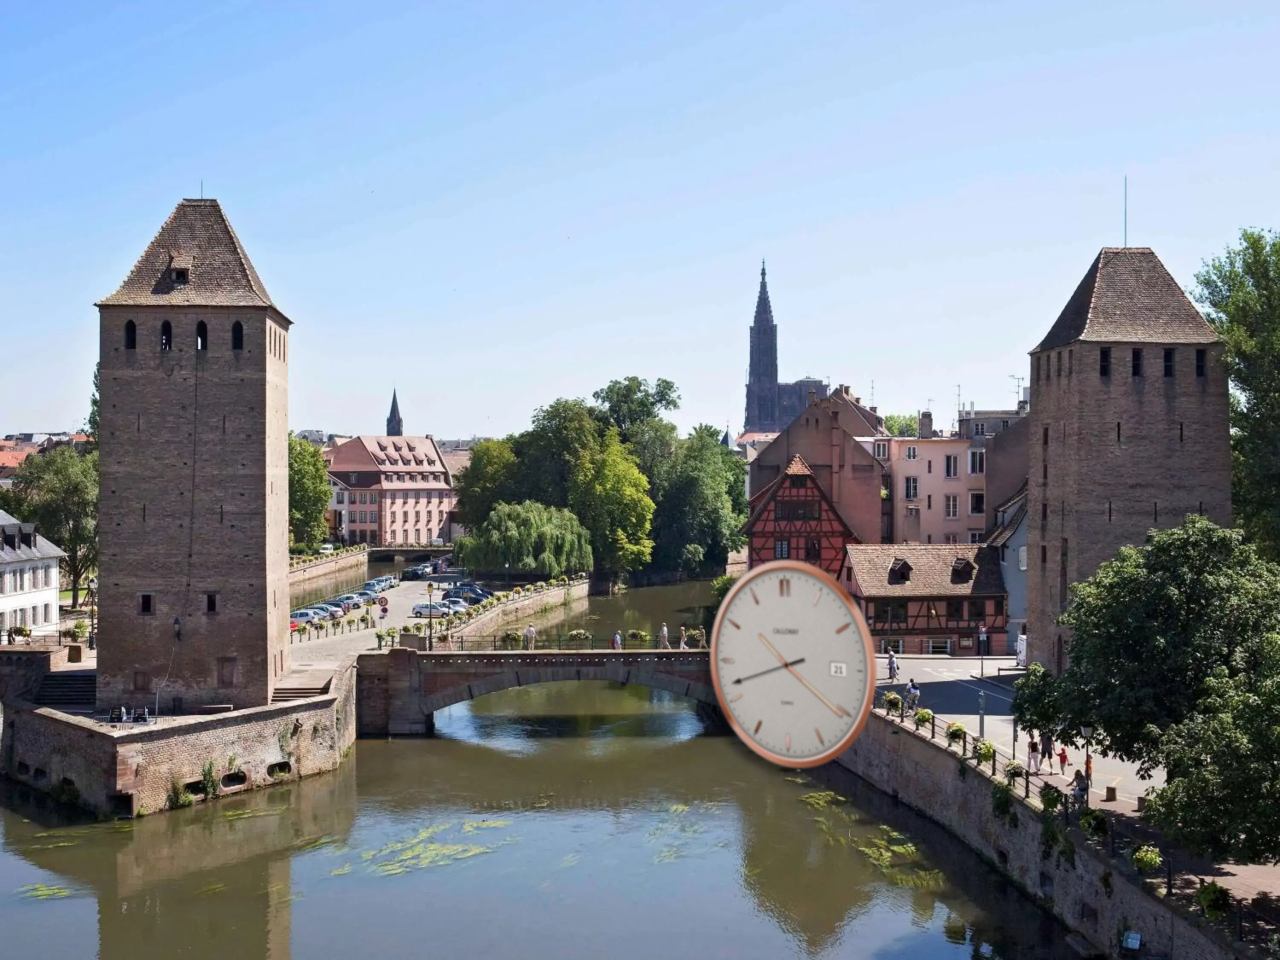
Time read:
10.20.42
